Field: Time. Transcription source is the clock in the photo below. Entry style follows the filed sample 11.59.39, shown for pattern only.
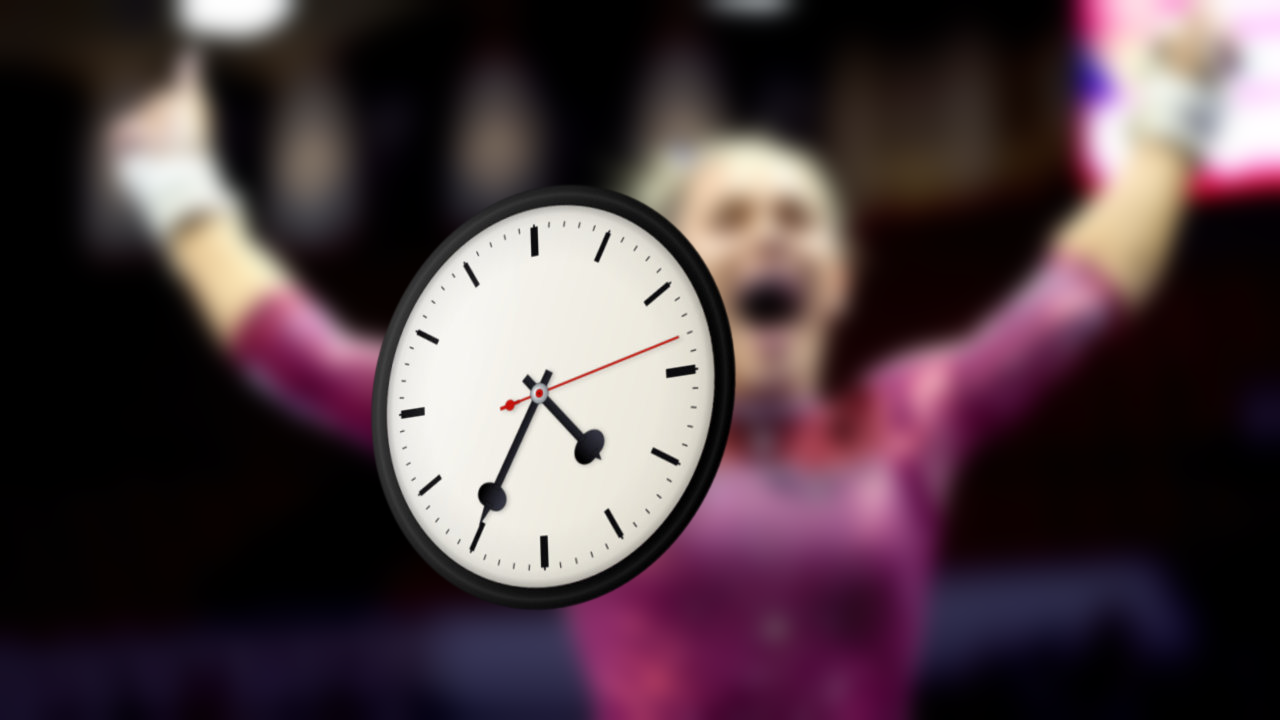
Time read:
4.35.13
